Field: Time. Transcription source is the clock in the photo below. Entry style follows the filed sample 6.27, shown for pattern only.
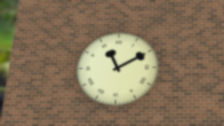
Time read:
11.10
